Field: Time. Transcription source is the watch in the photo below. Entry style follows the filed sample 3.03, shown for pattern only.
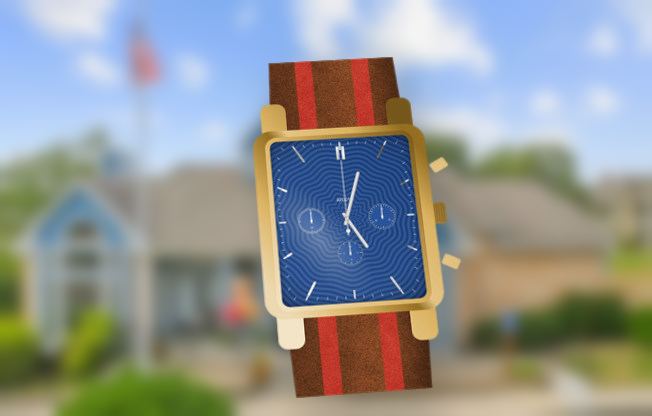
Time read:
5.03
